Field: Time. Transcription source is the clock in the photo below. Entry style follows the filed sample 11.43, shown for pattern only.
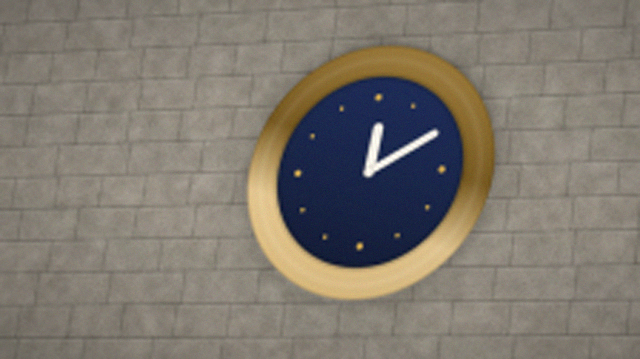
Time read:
12.10
